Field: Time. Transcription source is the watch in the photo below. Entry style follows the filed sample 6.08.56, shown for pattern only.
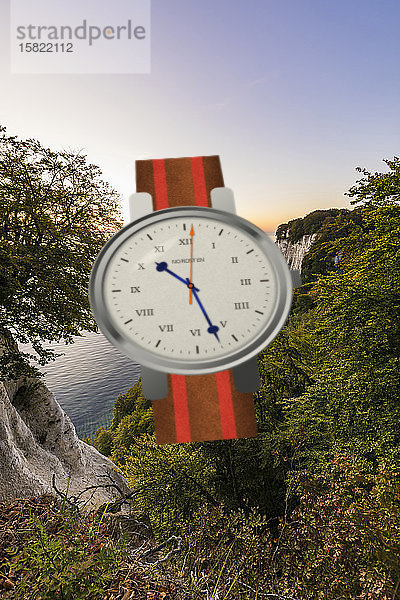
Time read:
10.27.01
